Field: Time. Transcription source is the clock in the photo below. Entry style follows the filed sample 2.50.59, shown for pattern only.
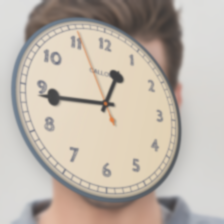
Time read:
12.43.56
